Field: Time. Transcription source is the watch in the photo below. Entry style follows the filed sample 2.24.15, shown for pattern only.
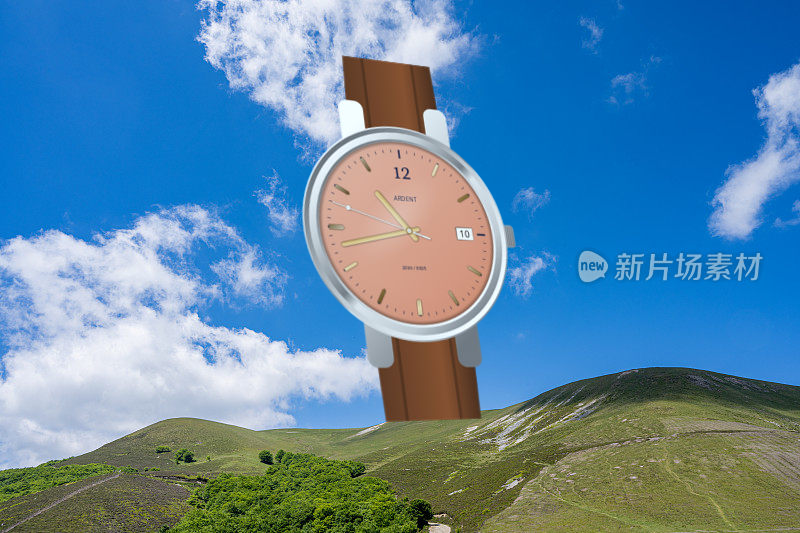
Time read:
10.42.48
